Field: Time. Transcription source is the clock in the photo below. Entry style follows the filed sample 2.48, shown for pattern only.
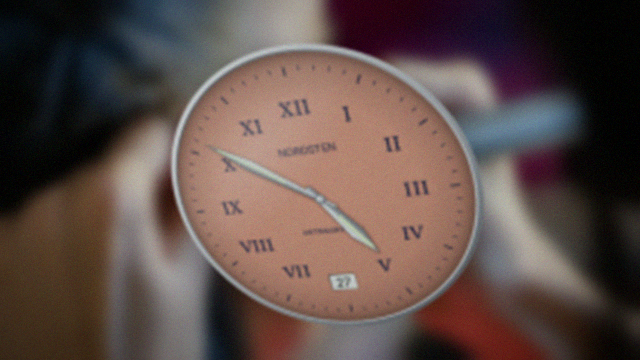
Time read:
4.51
